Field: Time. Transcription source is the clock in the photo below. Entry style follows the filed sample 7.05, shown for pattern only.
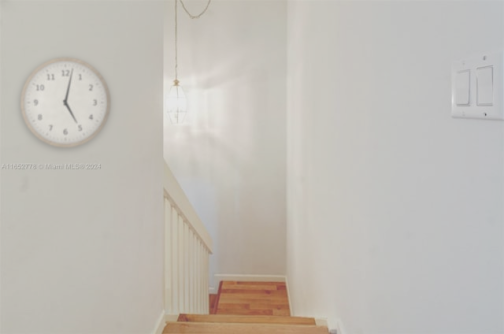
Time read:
5.02
